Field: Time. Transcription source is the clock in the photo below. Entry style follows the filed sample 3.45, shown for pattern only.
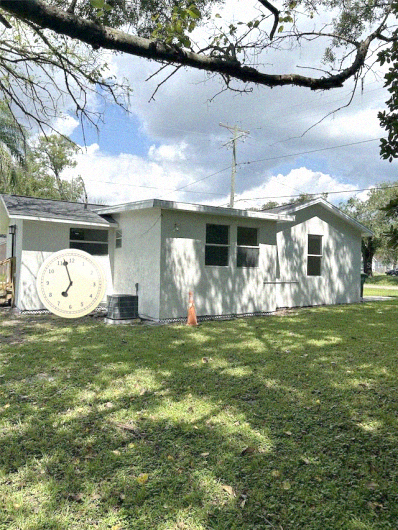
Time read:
6.57
